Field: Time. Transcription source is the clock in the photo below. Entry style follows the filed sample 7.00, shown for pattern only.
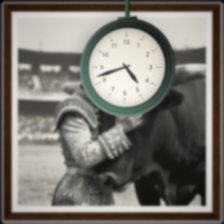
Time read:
4.42
